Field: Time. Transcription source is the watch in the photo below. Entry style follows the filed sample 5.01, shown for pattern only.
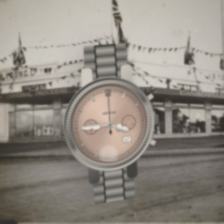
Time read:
3.45
